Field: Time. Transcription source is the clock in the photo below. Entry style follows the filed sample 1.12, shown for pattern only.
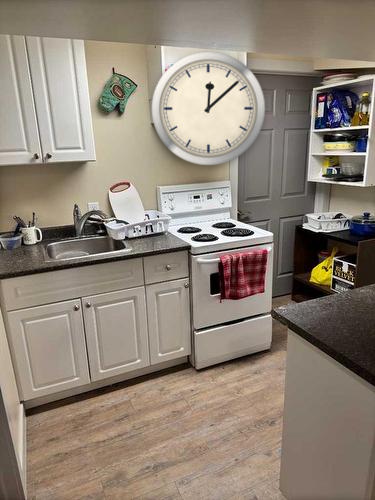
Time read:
12.08
